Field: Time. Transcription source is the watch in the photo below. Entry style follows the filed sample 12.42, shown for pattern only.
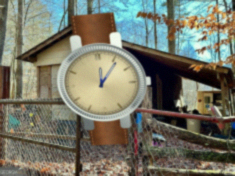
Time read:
12.06
